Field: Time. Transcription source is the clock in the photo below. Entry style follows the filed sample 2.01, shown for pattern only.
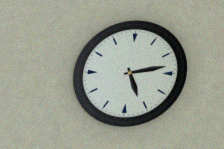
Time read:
5.13
